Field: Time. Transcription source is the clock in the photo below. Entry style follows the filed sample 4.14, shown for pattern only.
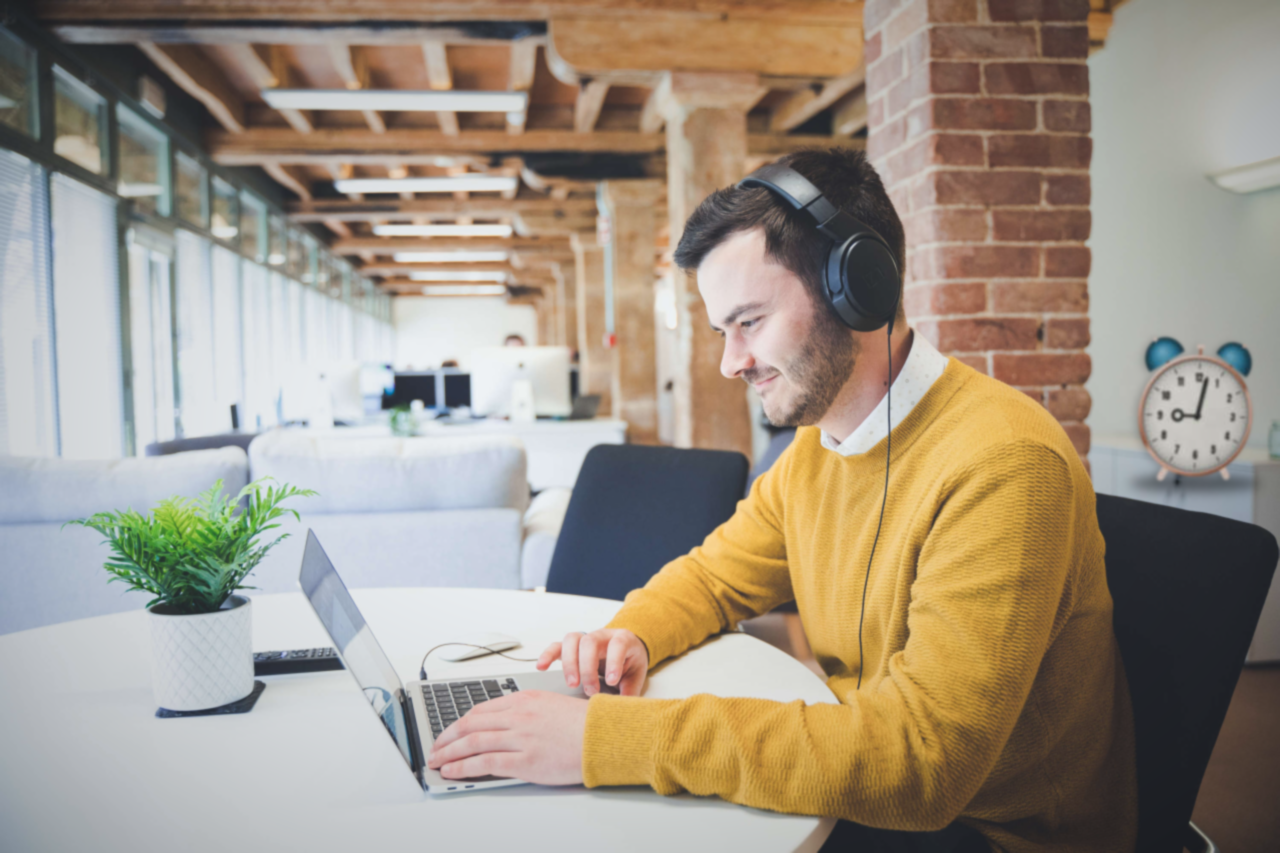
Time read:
9.02
